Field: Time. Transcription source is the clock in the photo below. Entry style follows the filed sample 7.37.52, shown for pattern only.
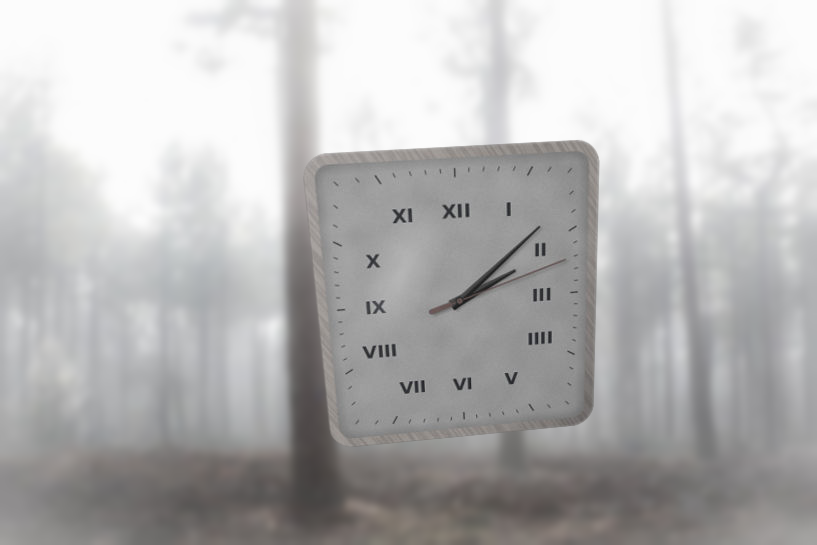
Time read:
2.08.12
